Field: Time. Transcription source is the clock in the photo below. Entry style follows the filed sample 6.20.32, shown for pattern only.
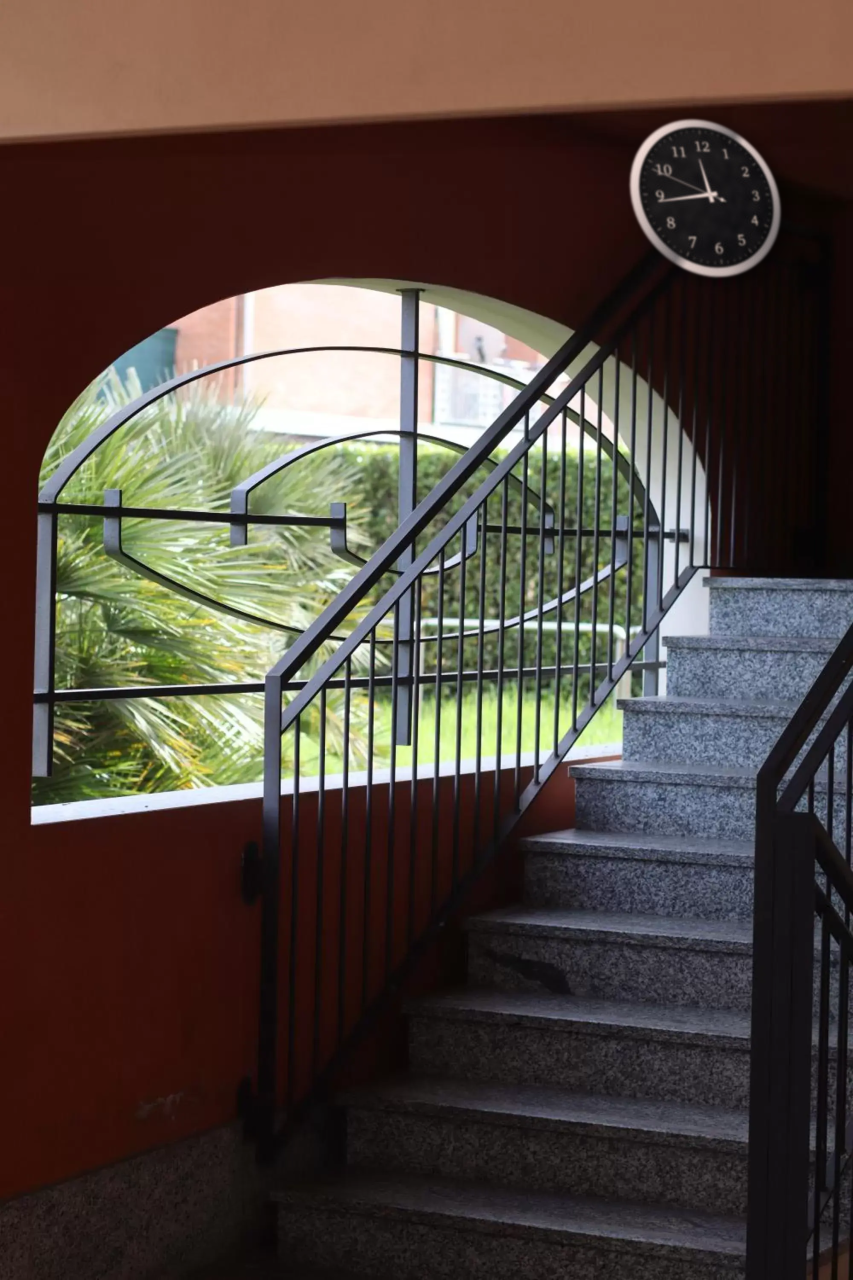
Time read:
11.43.49
